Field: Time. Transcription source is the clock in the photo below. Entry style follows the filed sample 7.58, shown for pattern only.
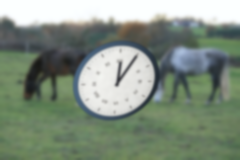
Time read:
12.05
